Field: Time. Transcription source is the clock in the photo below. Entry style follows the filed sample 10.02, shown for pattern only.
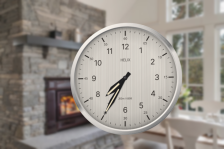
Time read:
7.35
